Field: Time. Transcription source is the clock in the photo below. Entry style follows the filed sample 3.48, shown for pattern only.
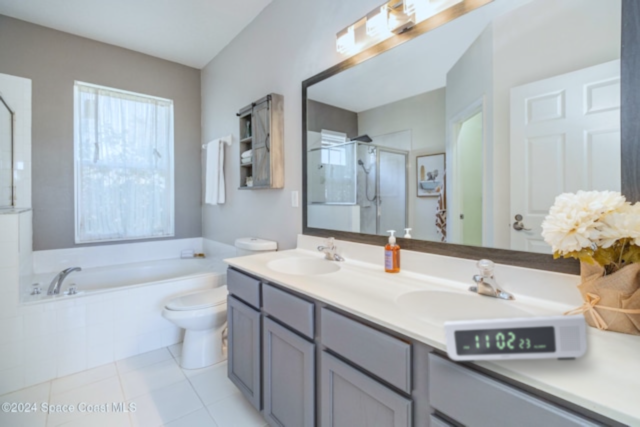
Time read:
11.02
